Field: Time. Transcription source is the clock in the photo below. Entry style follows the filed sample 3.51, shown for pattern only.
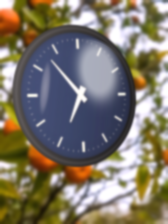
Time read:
6.53
